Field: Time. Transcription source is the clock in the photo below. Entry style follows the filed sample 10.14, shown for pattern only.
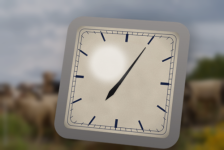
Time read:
7.05
